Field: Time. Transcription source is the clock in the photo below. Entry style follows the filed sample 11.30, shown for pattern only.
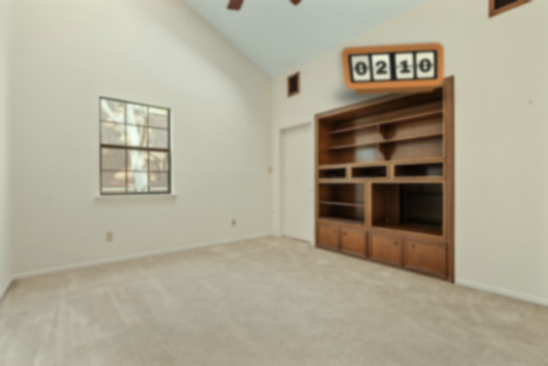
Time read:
2.10
